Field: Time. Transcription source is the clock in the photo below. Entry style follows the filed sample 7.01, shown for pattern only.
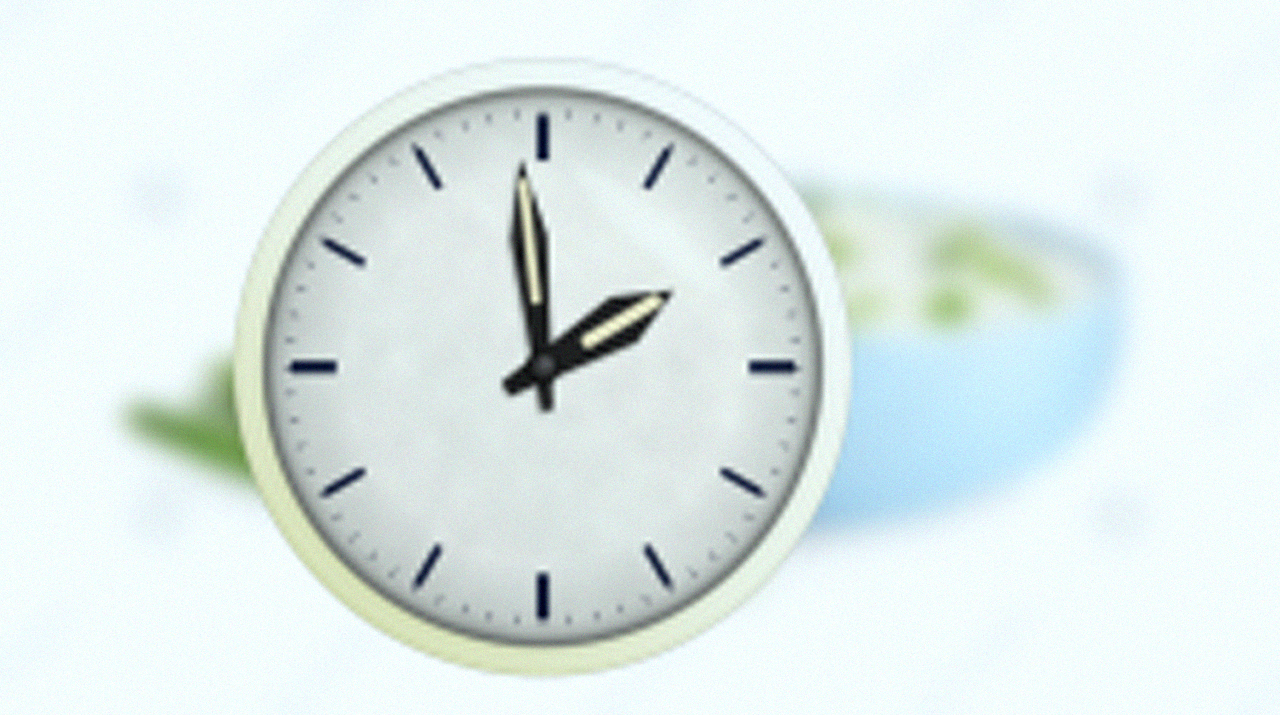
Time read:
1.59
